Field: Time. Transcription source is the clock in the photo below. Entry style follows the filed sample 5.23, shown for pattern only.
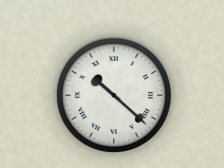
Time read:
10.22
